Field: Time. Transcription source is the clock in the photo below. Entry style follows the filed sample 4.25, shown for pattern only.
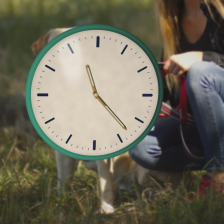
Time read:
11.23
